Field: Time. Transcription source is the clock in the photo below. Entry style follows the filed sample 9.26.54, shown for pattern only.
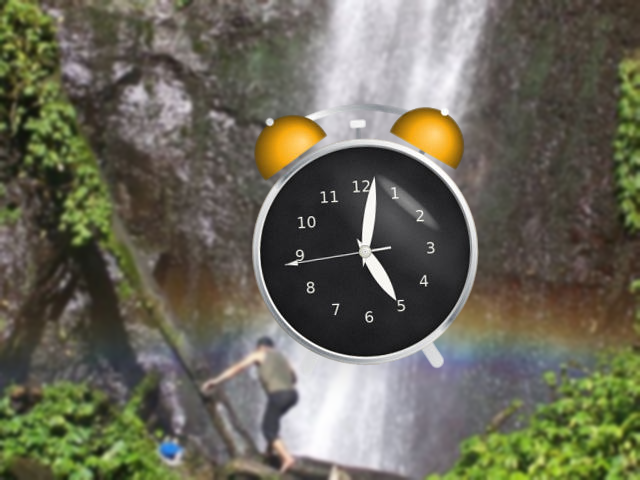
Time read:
5.01.44
